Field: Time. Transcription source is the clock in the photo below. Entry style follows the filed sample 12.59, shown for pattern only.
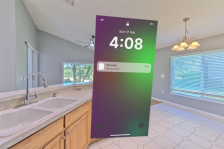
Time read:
4.08
